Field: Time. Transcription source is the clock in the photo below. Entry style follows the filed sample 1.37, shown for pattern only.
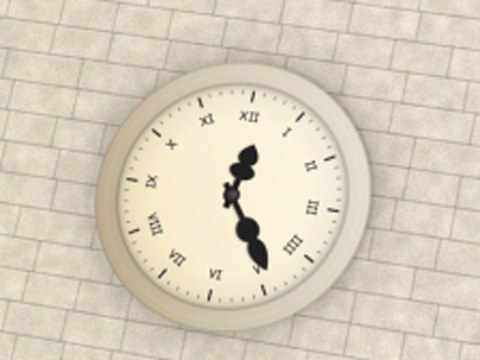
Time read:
12.24
